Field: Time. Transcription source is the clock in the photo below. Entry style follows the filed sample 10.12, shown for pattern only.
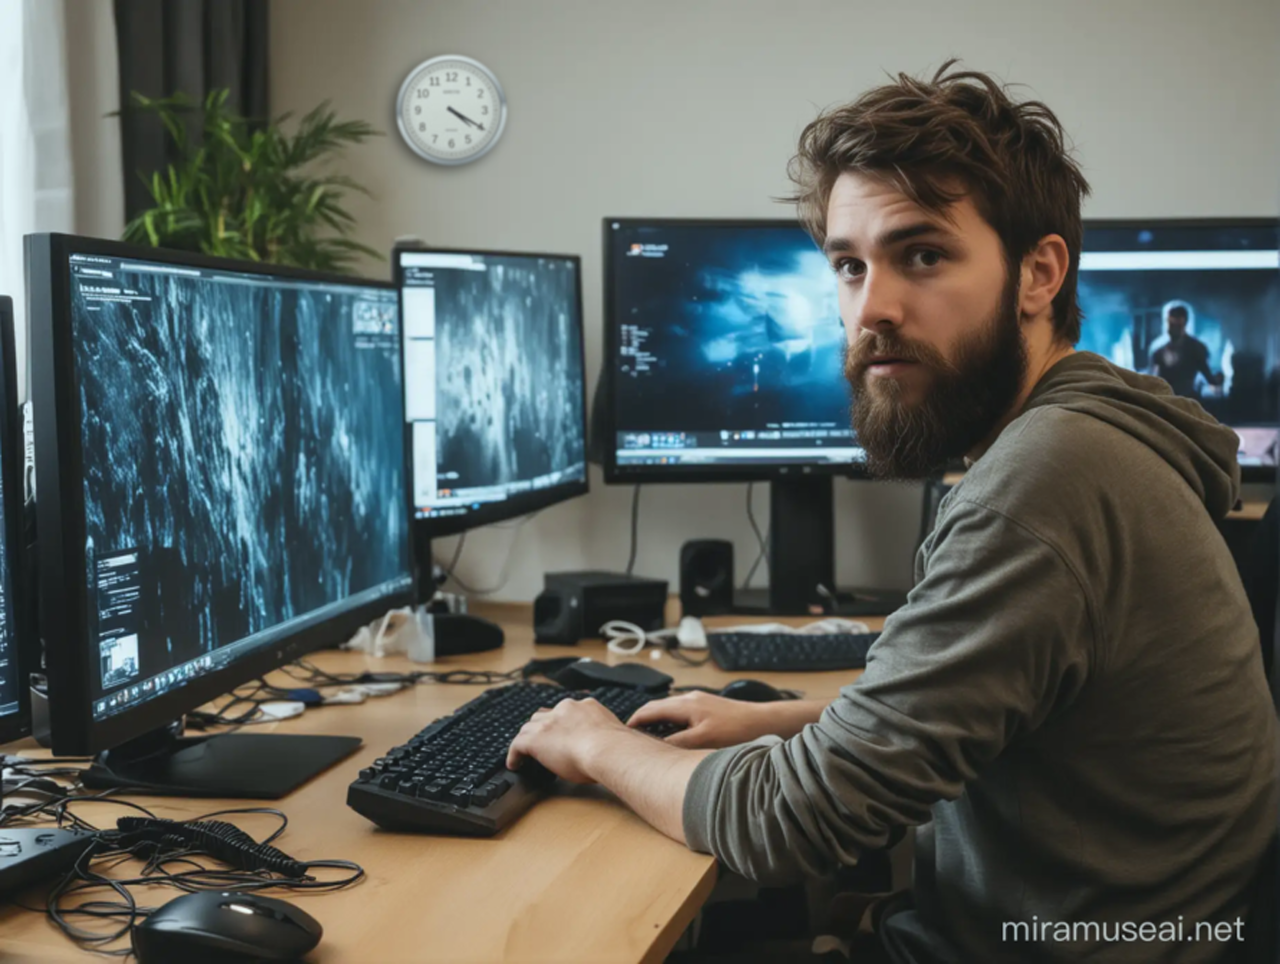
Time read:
4.20
